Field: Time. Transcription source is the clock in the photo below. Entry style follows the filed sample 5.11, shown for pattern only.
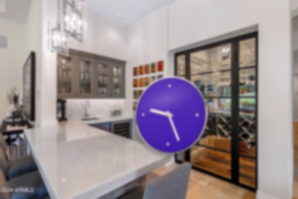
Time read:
9.26
